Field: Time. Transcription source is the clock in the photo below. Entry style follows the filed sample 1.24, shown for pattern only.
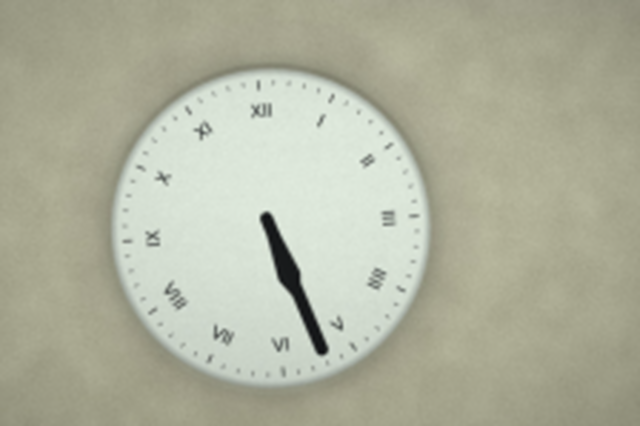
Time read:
5.27
